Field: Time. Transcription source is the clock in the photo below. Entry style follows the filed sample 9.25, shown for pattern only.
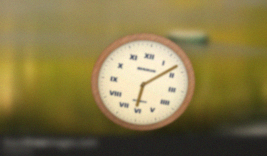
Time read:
6.08
